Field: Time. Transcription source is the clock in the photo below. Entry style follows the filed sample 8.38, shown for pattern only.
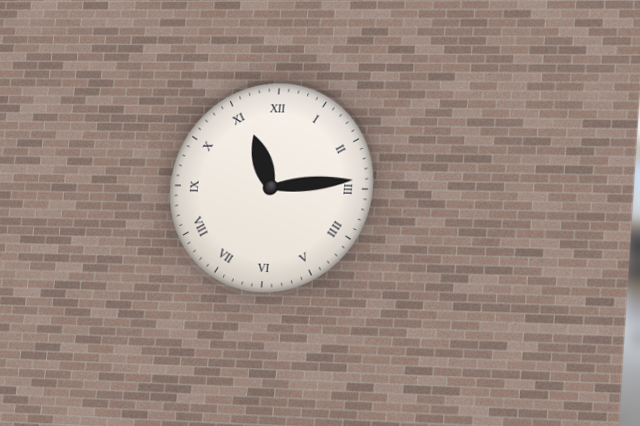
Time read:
11.14
